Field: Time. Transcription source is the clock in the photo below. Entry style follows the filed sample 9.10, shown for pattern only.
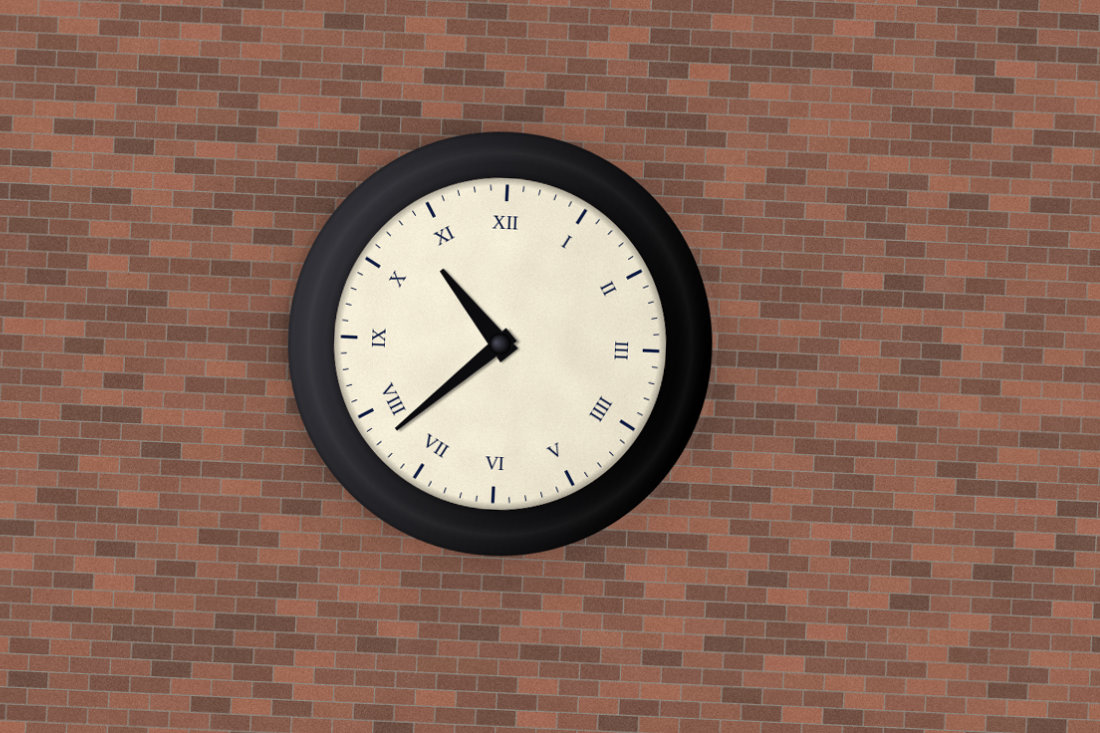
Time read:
10.38
